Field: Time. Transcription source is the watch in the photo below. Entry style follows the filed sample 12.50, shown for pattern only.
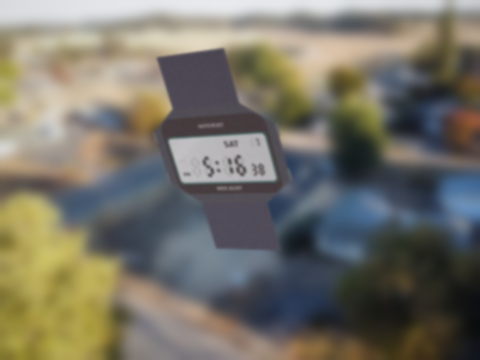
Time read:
5.16
